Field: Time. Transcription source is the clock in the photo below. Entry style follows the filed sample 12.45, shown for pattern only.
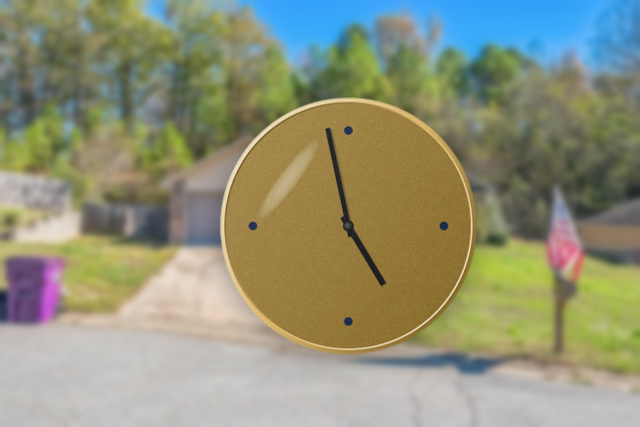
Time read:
4.58
